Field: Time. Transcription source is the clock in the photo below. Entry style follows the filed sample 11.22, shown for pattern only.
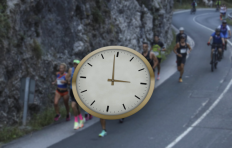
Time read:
2.59
